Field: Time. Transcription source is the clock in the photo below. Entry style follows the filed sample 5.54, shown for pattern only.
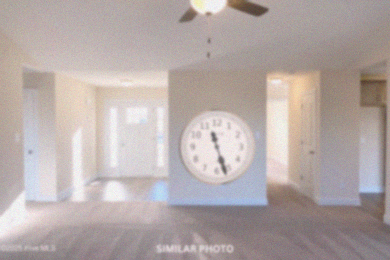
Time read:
11.27
